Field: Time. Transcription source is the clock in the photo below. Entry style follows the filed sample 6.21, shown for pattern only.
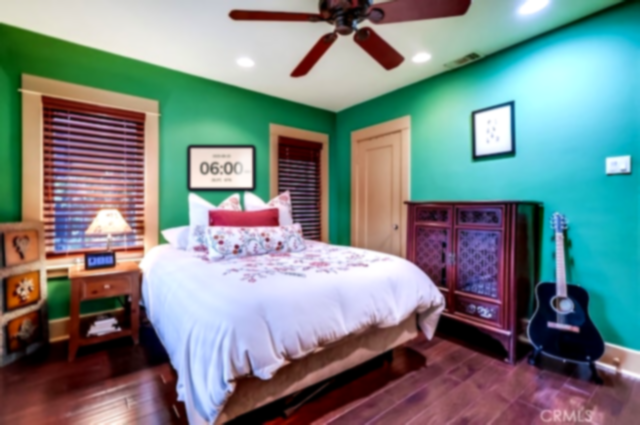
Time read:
6.00
